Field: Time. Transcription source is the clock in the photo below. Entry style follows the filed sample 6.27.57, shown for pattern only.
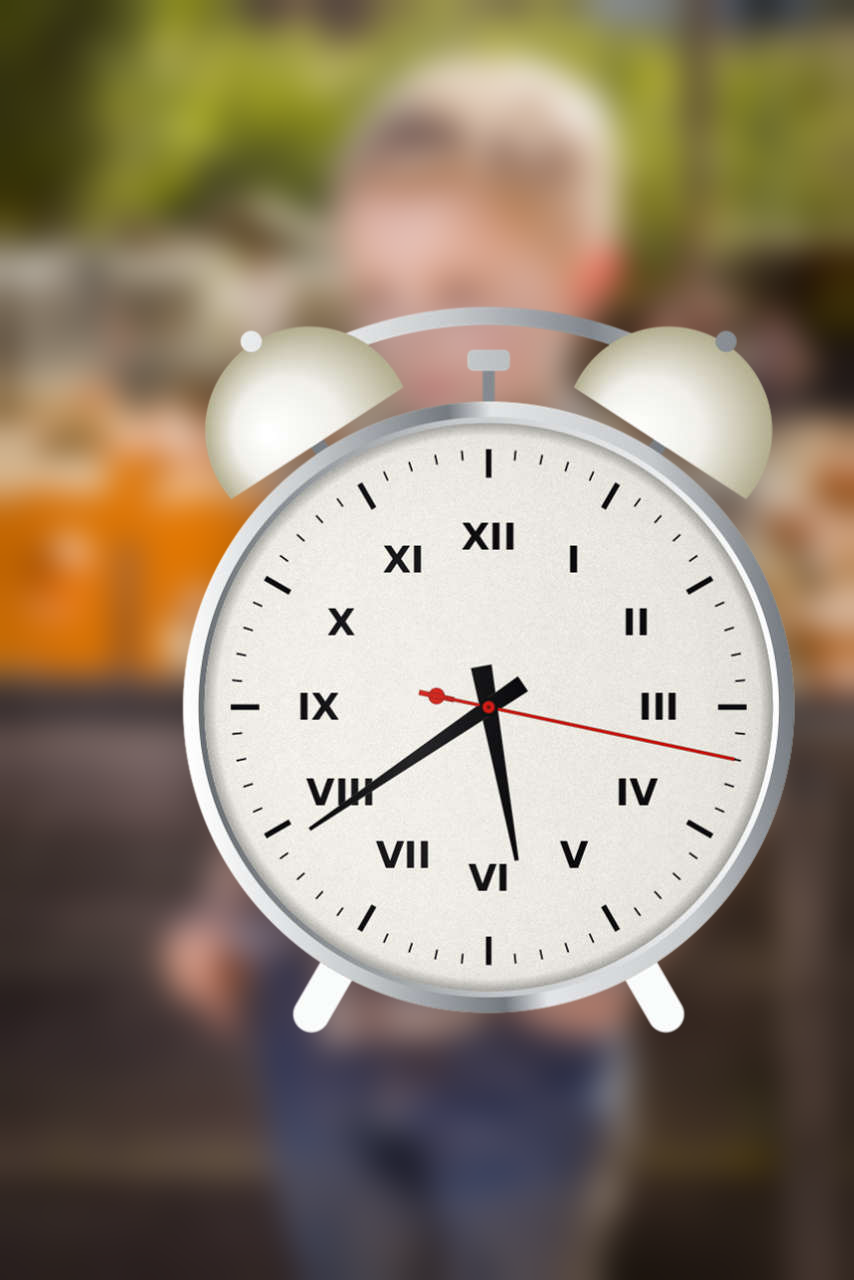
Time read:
5.39.17
